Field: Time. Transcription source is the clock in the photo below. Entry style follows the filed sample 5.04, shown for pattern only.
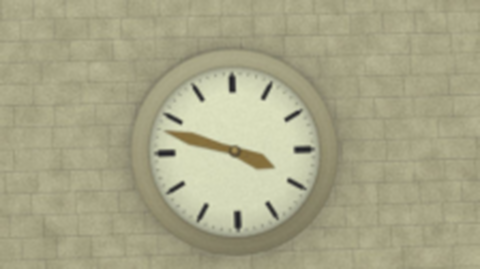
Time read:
3.48
